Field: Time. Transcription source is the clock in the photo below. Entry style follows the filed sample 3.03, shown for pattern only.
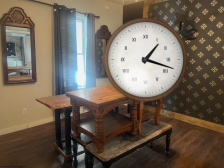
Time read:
1.18
